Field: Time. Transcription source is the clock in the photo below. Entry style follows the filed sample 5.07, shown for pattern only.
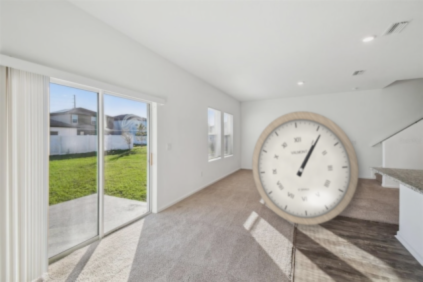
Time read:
1.06
